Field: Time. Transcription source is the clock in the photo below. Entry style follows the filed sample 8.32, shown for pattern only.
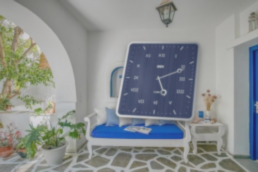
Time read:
5.11
